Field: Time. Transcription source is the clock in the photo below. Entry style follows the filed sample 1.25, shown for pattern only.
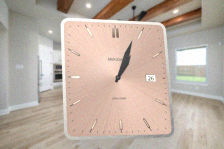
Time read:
1.04
